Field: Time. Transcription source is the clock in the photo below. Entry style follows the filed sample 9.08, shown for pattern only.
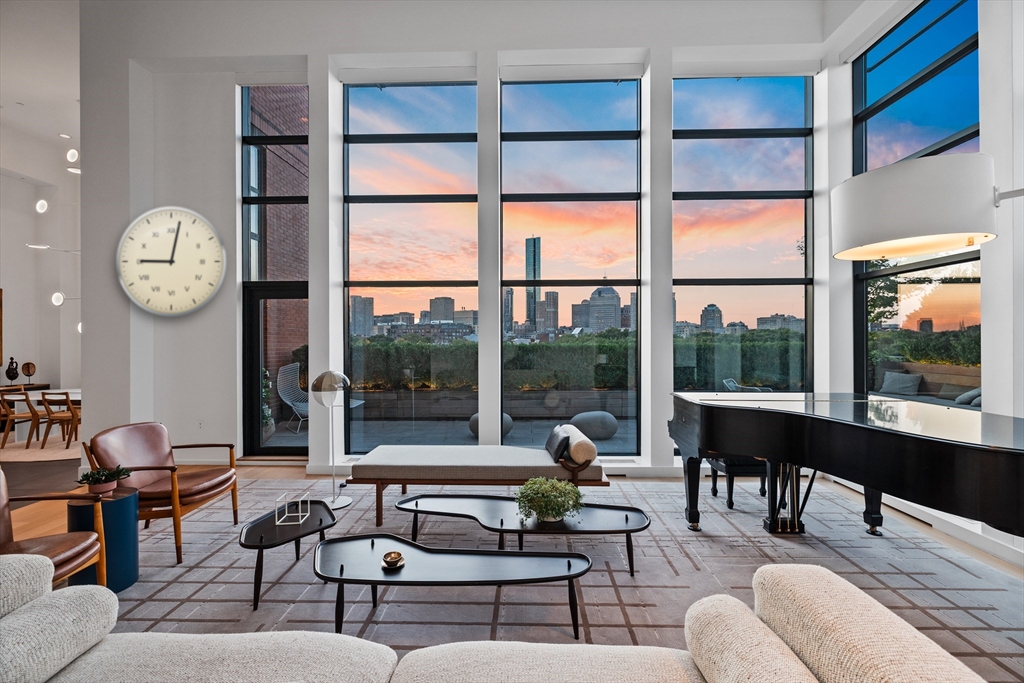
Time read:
9.02
